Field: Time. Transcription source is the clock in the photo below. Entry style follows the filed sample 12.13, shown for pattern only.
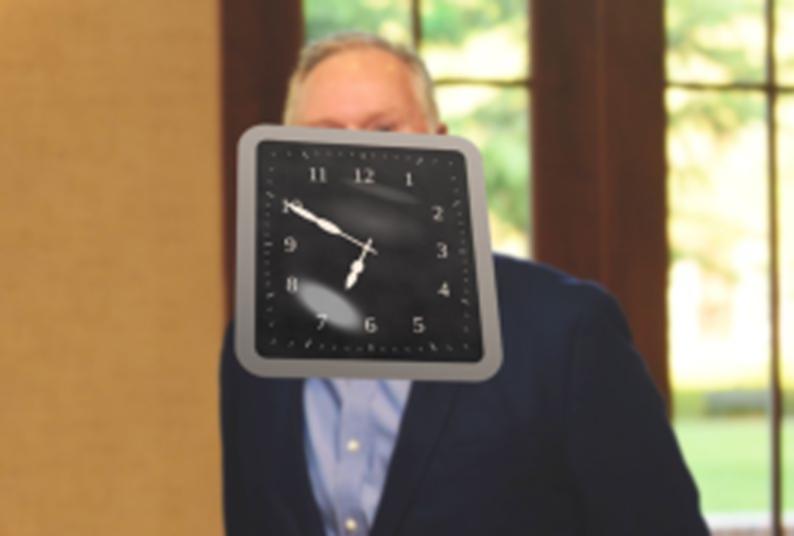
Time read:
6.50
